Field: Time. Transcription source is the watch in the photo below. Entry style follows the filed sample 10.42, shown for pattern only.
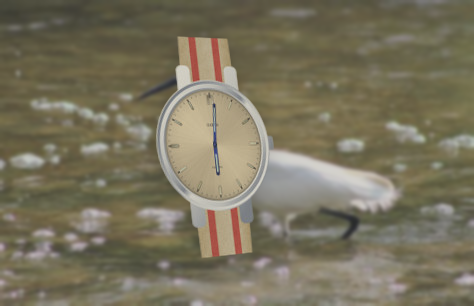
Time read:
6.01
